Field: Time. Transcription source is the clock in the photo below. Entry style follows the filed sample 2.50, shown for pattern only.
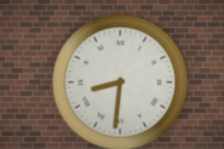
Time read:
8.31
